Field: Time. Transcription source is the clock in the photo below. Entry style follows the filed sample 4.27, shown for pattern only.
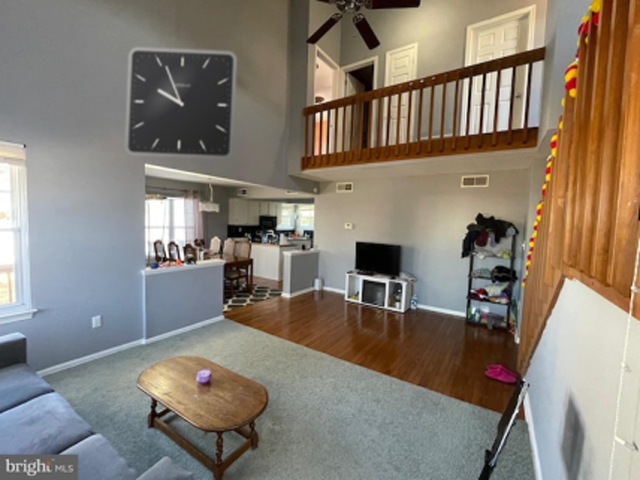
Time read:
9.56
